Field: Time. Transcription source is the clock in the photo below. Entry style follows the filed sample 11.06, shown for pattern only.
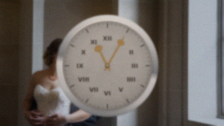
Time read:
11.05
